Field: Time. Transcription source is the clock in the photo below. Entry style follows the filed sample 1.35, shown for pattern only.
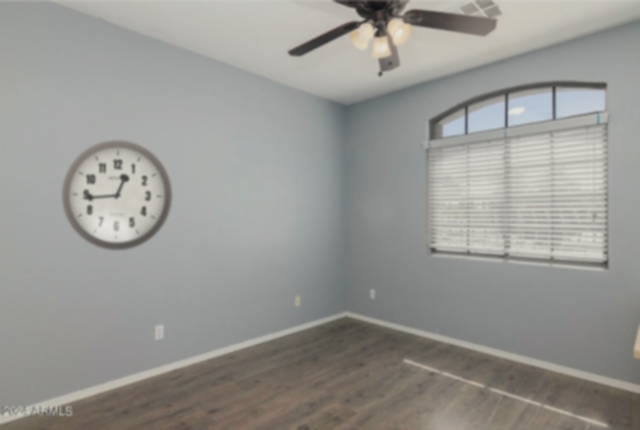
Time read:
12.44
